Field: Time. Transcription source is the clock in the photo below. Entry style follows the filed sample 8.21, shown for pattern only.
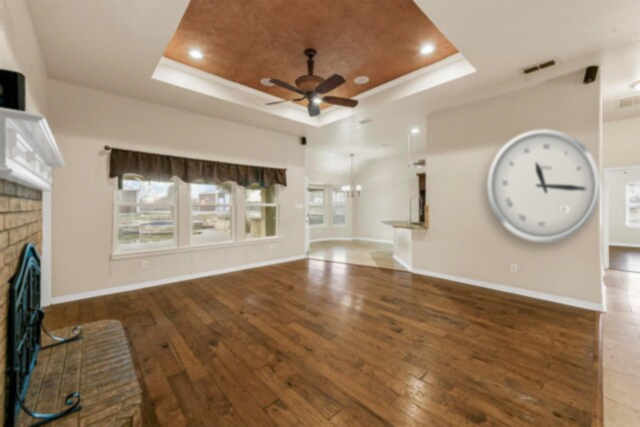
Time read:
11.15
